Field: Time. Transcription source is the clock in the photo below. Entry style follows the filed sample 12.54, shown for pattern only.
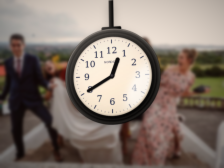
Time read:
12.40
